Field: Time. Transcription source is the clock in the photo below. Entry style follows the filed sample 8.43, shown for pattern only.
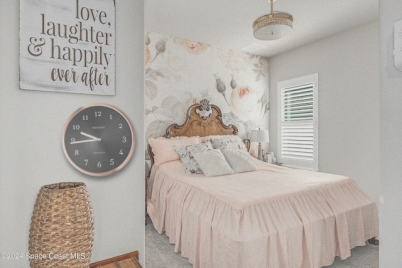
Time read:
9.44
